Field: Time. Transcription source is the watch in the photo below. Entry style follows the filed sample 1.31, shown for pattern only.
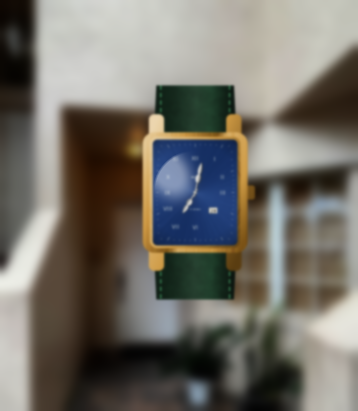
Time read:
7.02
